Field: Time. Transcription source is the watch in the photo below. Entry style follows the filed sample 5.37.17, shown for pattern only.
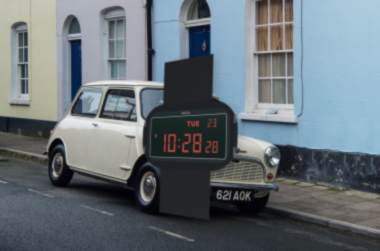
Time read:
10.28.28
